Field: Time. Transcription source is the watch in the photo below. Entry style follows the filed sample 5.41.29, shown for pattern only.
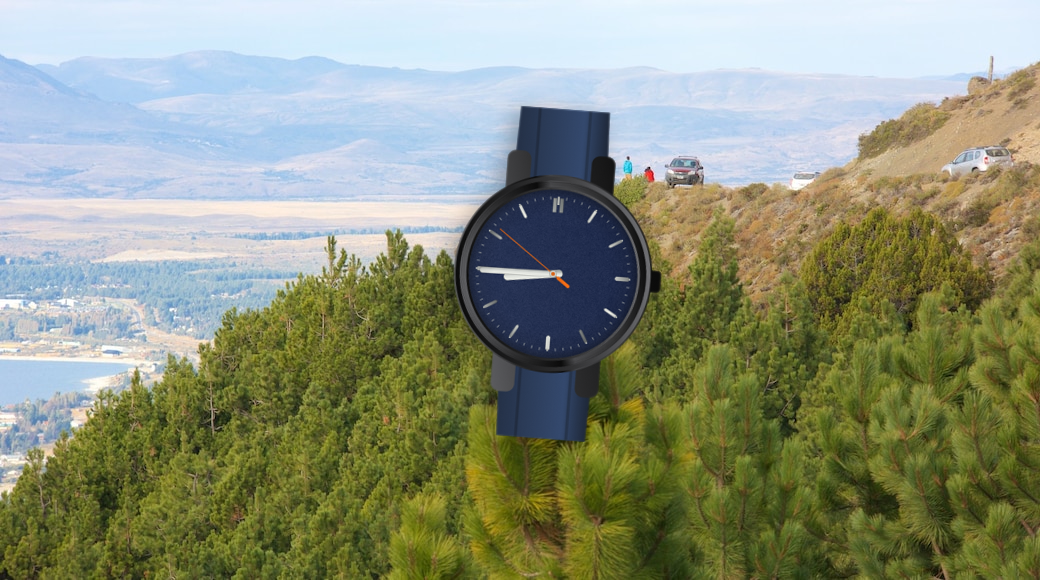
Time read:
8.44.51
